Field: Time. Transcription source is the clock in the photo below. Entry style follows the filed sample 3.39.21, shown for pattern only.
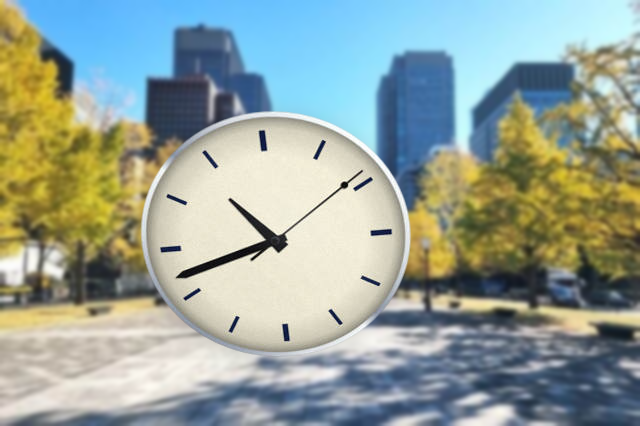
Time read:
10.42.09
